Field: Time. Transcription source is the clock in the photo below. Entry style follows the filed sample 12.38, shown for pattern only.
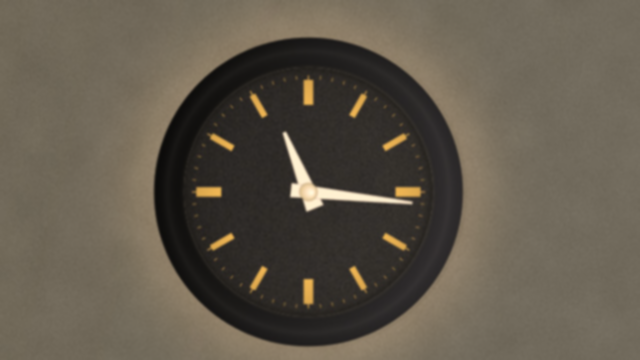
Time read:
11.16
